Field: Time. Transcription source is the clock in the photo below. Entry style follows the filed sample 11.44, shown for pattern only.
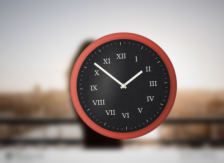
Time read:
1.52
